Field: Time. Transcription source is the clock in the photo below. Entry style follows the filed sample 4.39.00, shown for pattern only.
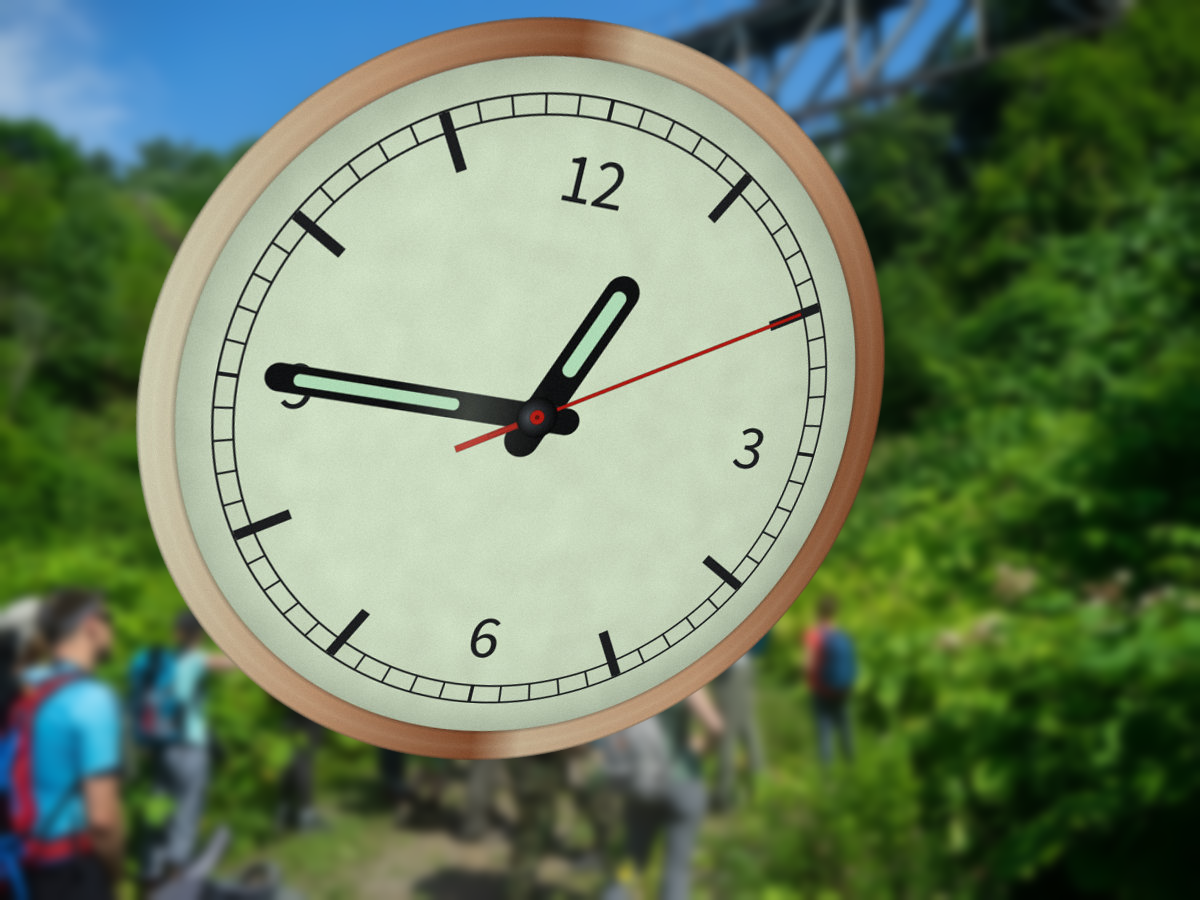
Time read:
12.45.10
